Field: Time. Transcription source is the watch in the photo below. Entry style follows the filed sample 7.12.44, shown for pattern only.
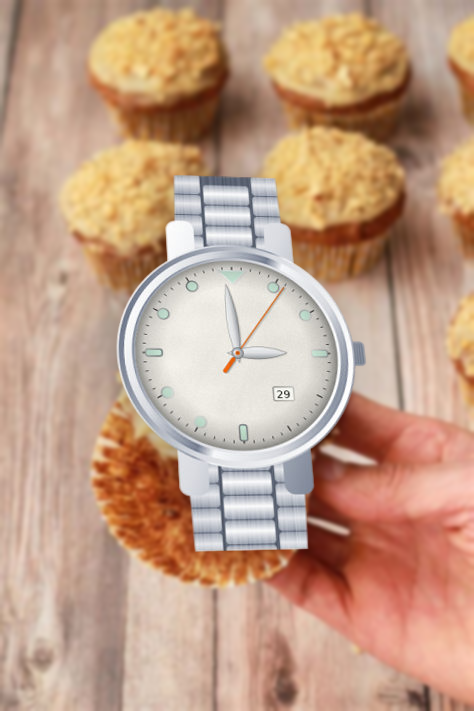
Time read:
2.59.06
